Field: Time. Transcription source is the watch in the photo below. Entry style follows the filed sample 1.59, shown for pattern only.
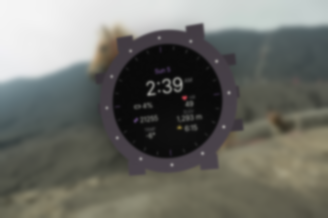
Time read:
2.39
